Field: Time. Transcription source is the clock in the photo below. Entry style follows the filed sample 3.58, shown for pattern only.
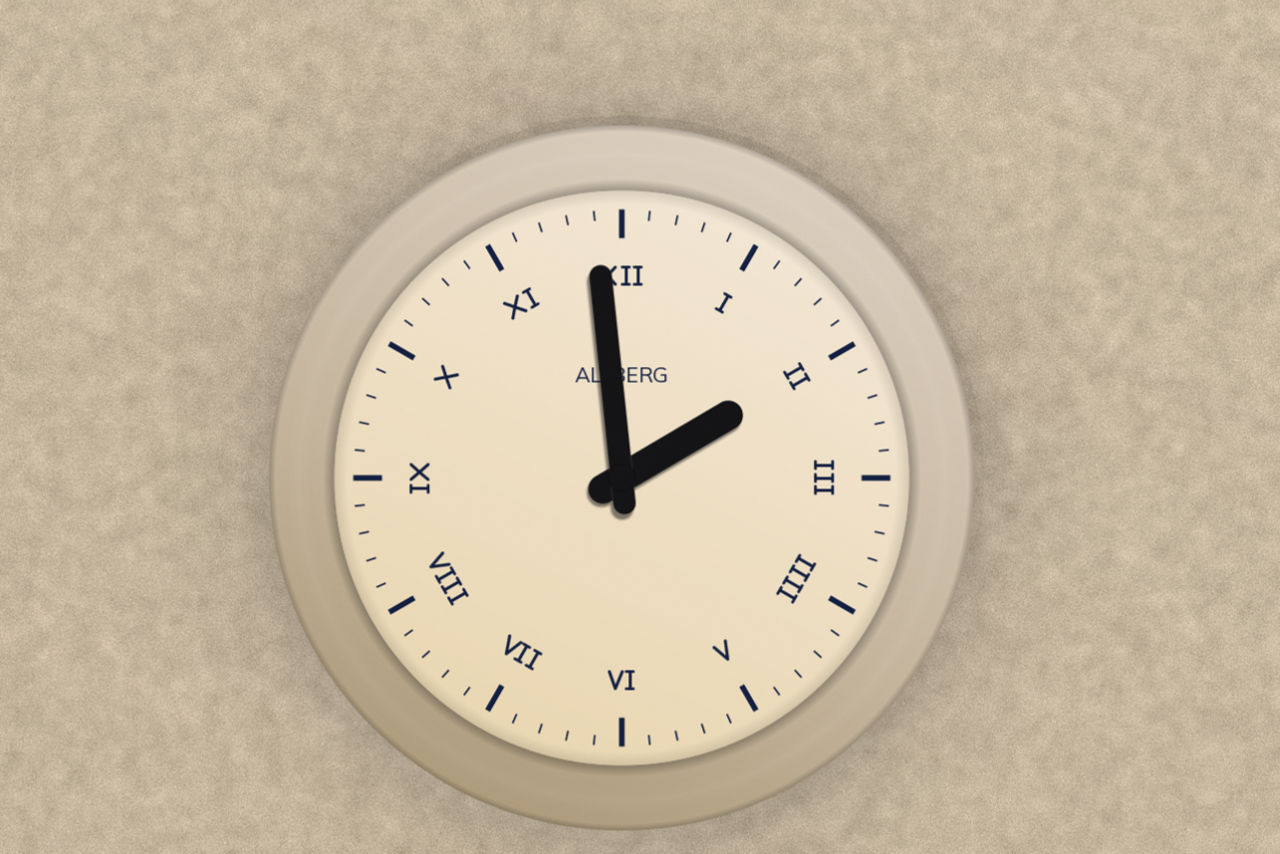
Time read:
1.59
